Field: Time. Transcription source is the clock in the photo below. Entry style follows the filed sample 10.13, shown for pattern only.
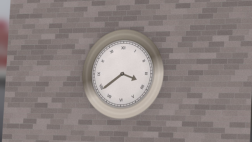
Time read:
3.39
